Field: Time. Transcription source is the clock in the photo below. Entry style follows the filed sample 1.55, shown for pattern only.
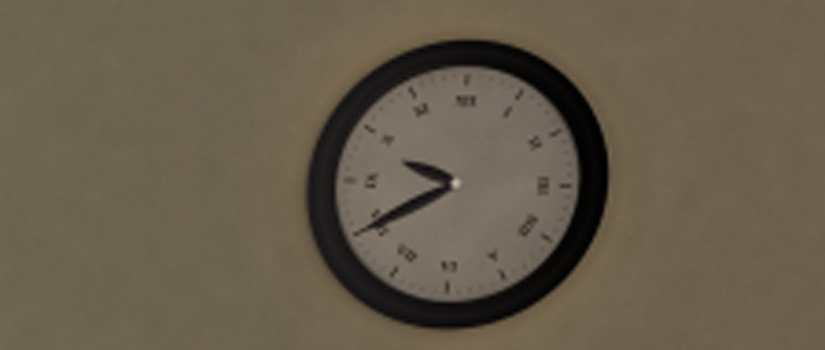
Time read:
9.40
